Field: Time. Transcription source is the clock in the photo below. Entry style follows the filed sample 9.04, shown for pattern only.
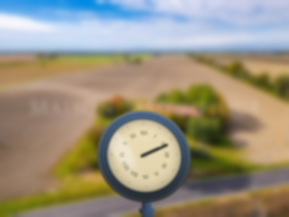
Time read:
2.11
